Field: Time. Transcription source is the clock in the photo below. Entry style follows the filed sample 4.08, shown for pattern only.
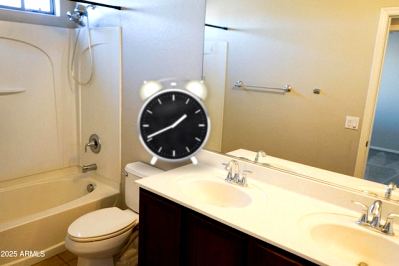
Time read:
1.41
